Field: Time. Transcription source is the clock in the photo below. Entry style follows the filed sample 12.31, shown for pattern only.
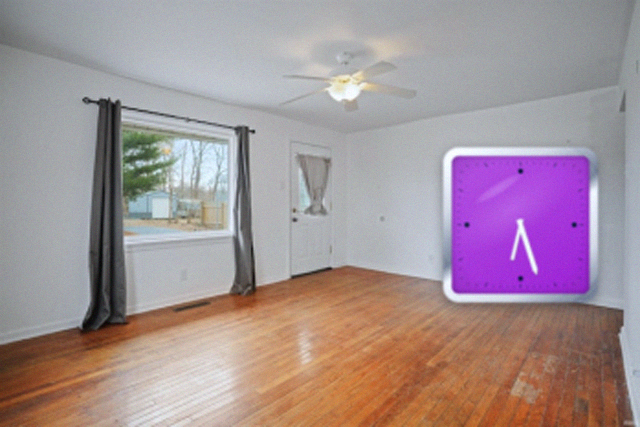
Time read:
6.27
